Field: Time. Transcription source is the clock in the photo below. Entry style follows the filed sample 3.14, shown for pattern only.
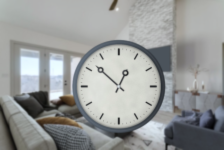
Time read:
12.52
